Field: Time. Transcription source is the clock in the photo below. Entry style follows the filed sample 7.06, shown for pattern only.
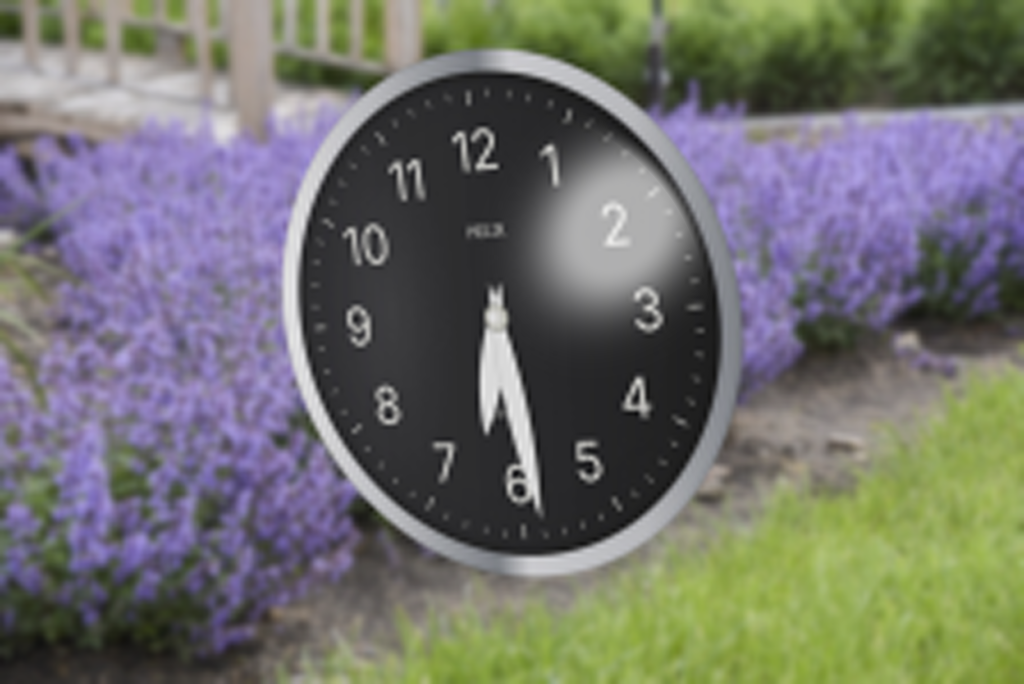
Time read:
6.29
